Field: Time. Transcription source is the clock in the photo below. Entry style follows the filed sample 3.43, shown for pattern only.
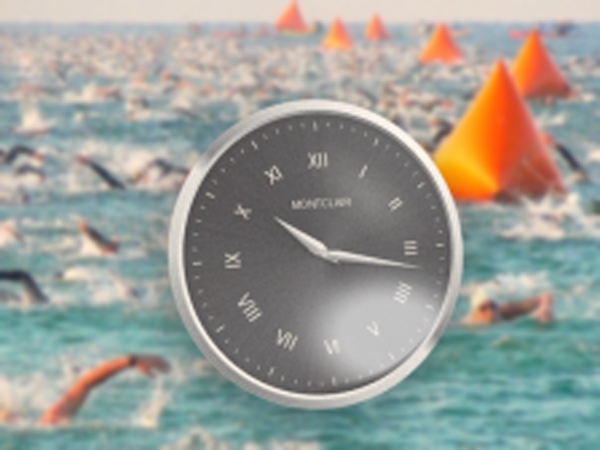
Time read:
10.17
